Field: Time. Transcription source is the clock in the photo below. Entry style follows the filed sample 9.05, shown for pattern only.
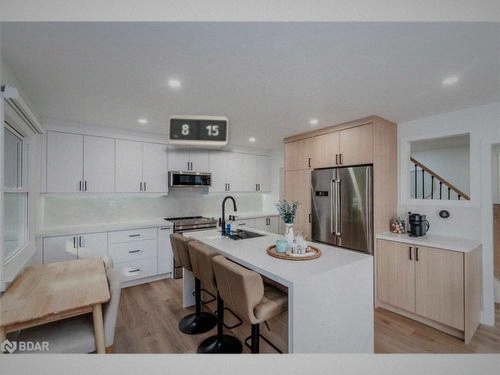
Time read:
8.15
